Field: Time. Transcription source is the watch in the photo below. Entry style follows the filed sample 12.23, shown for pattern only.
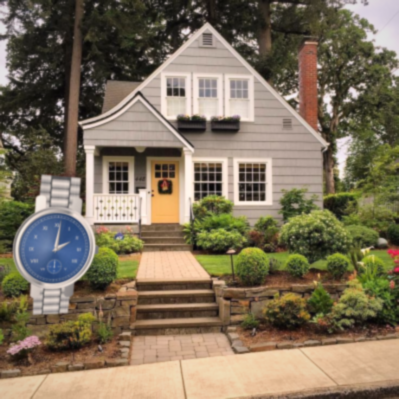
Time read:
2.01
